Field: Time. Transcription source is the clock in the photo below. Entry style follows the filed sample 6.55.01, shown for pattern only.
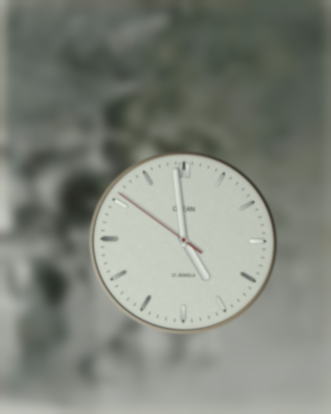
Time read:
4.58.51
